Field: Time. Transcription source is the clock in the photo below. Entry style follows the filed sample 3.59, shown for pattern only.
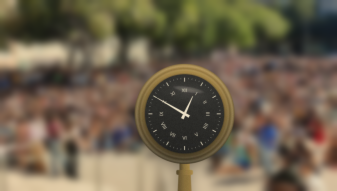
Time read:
12.50
